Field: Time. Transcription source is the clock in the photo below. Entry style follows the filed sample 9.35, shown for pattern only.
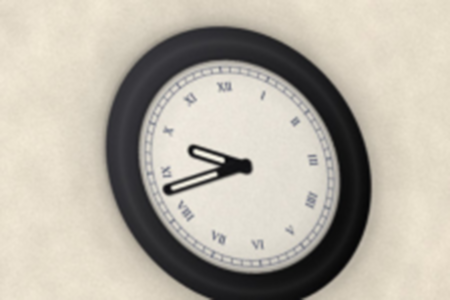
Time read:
9.43
